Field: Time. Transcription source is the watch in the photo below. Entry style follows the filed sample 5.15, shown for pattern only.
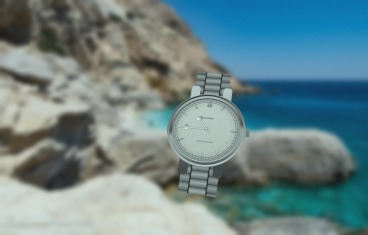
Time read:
10.45
